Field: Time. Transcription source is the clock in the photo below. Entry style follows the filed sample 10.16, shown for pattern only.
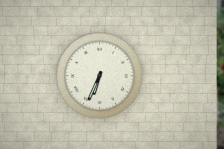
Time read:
6.34
